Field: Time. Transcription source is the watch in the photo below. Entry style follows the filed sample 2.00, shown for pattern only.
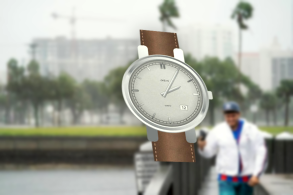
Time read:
2.05
